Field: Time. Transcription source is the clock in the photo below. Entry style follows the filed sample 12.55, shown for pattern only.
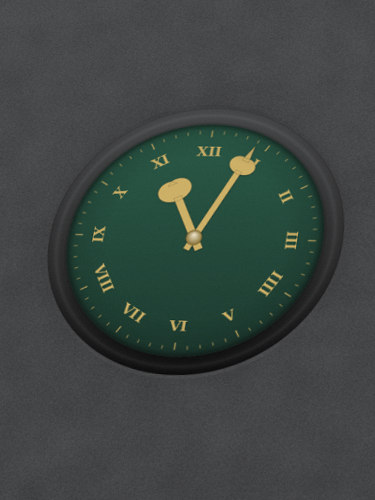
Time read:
11.04
